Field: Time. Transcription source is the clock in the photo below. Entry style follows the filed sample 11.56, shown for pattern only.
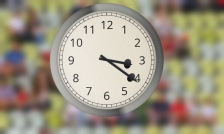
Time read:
3.21
